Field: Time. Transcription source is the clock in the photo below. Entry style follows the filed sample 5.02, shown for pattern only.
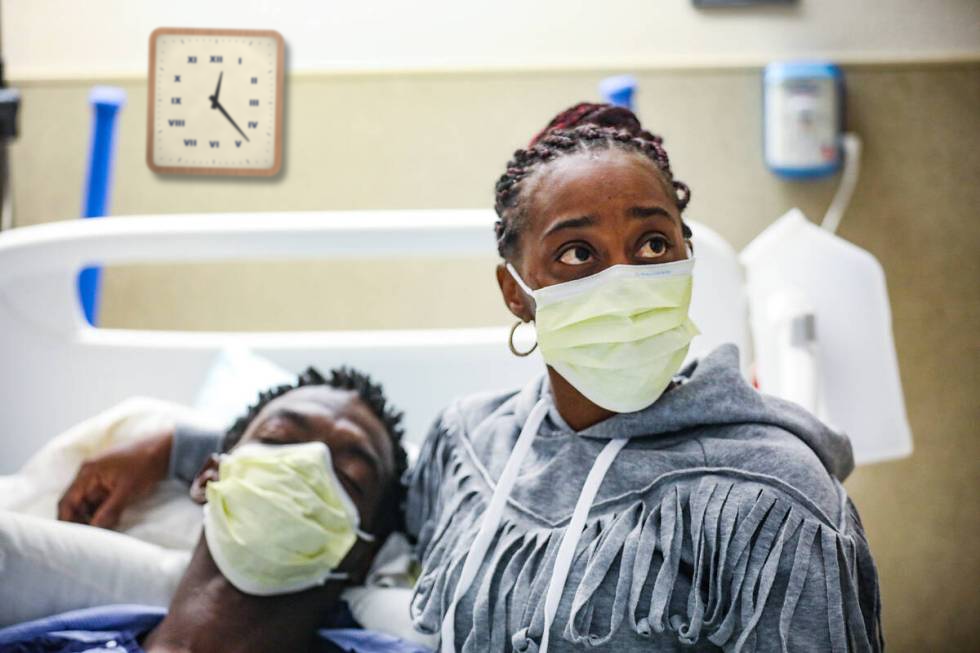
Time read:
12.23
